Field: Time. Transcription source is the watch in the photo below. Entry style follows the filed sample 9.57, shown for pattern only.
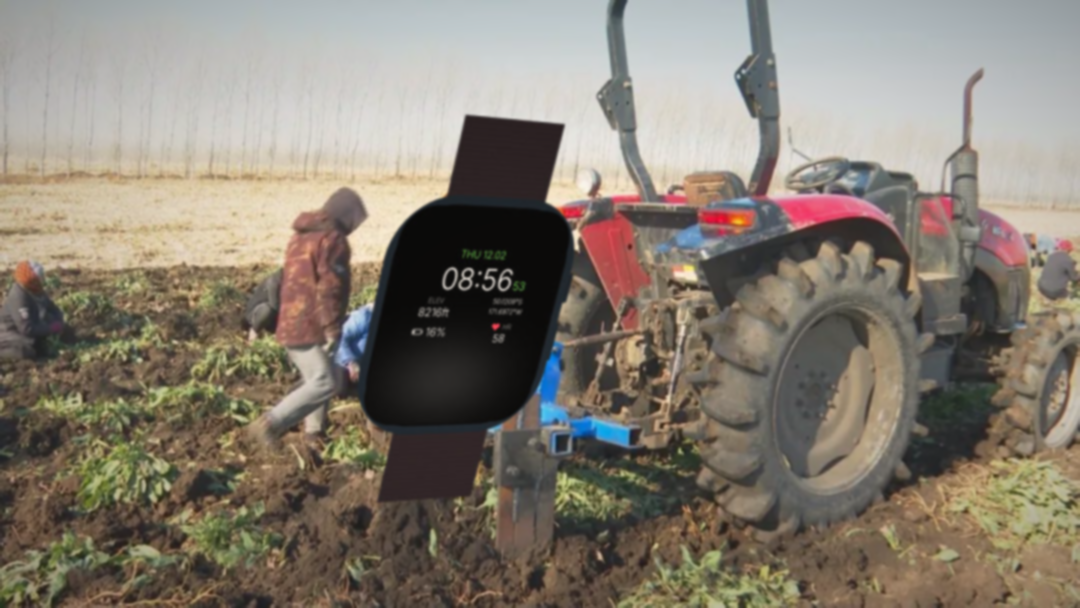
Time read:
8.56
